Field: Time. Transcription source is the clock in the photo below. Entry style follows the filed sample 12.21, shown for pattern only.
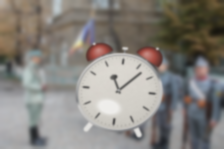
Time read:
11.07
